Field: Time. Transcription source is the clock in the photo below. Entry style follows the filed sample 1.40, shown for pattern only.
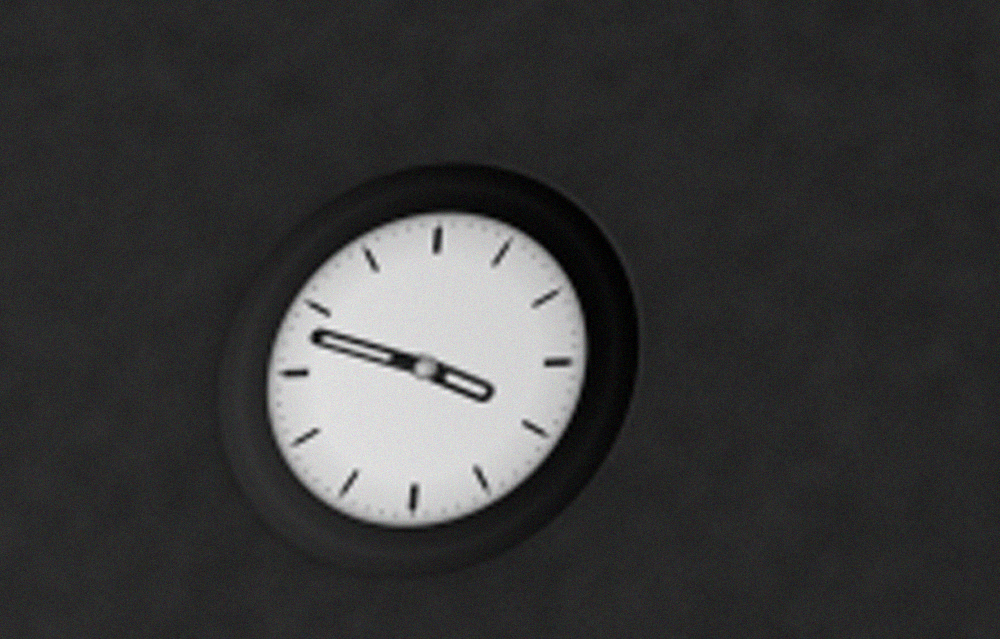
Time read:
3.48
